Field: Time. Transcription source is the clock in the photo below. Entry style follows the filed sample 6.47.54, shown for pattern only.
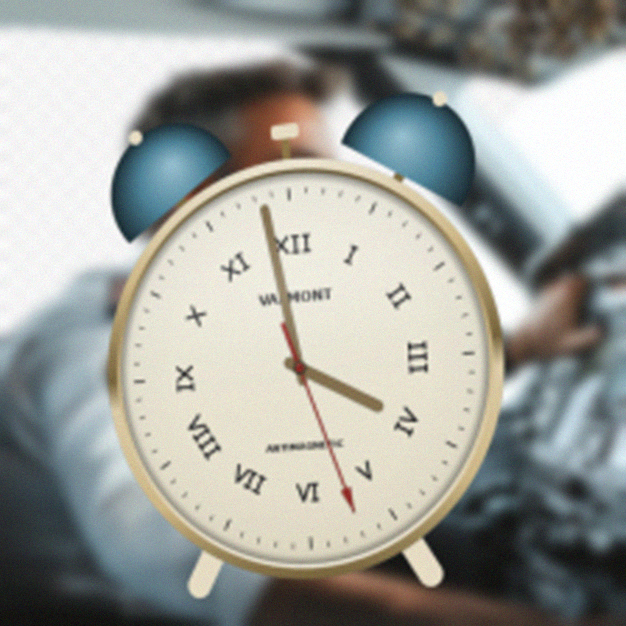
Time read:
3.58.27
